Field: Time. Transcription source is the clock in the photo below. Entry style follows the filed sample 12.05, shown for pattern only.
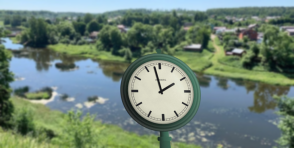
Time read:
1.58
